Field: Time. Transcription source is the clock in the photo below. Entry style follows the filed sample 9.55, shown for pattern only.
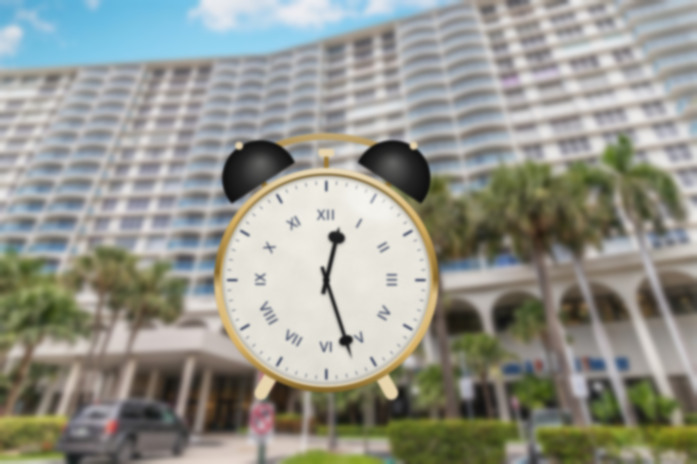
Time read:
12.27
